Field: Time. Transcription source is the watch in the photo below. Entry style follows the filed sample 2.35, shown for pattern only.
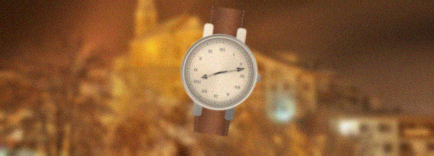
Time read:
8.12
